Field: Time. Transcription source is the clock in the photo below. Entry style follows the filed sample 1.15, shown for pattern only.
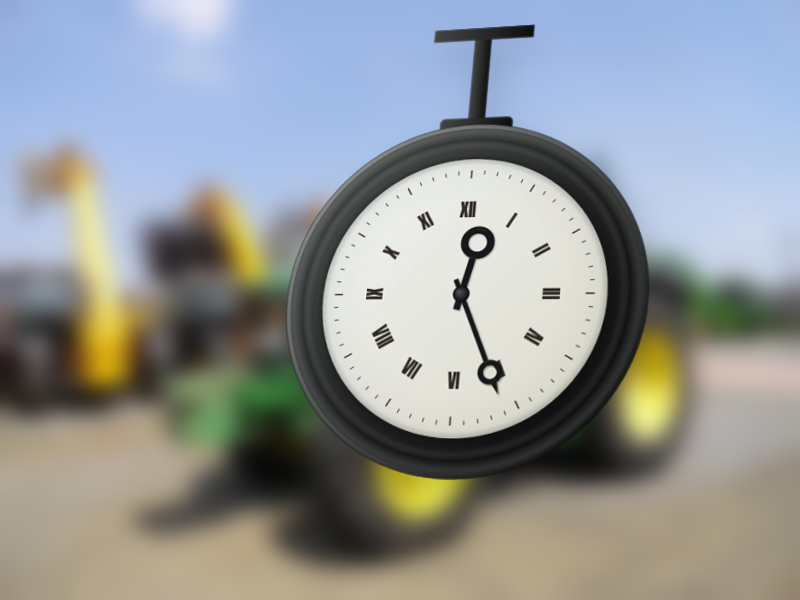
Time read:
12.26
